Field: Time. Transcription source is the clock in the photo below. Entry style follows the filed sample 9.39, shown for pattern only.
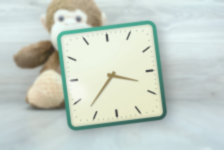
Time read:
3.37
